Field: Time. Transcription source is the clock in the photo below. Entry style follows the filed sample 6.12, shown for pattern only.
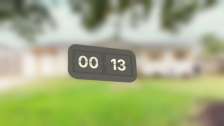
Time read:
0.13
